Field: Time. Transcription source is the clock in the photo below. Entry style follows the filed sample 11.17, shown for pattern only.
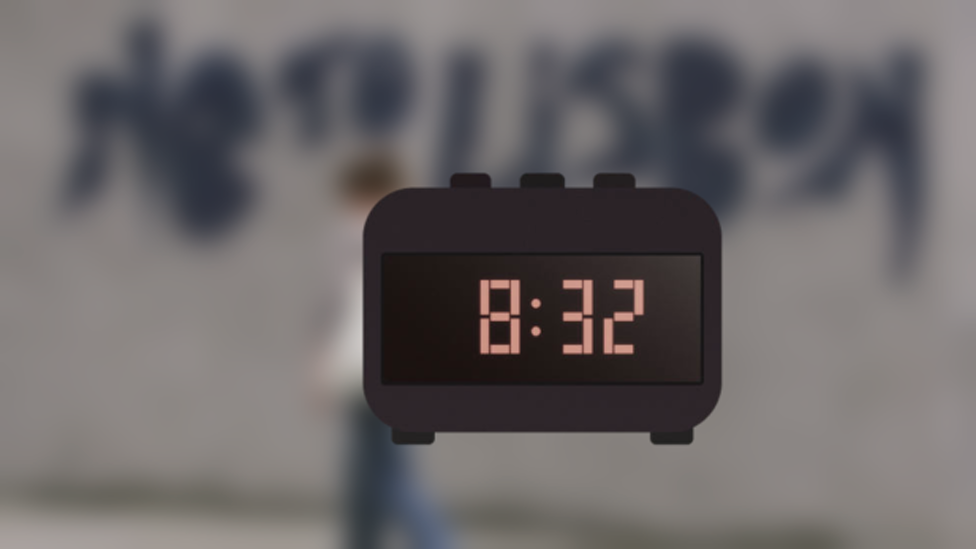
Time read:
8.32
